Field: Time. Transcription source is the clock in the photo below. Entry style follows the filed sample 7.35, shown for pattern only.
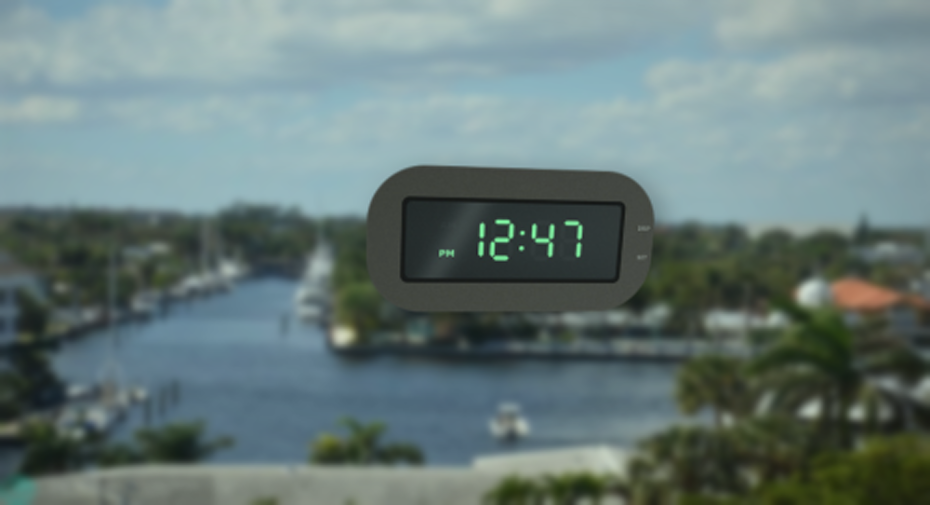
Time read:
12.47
